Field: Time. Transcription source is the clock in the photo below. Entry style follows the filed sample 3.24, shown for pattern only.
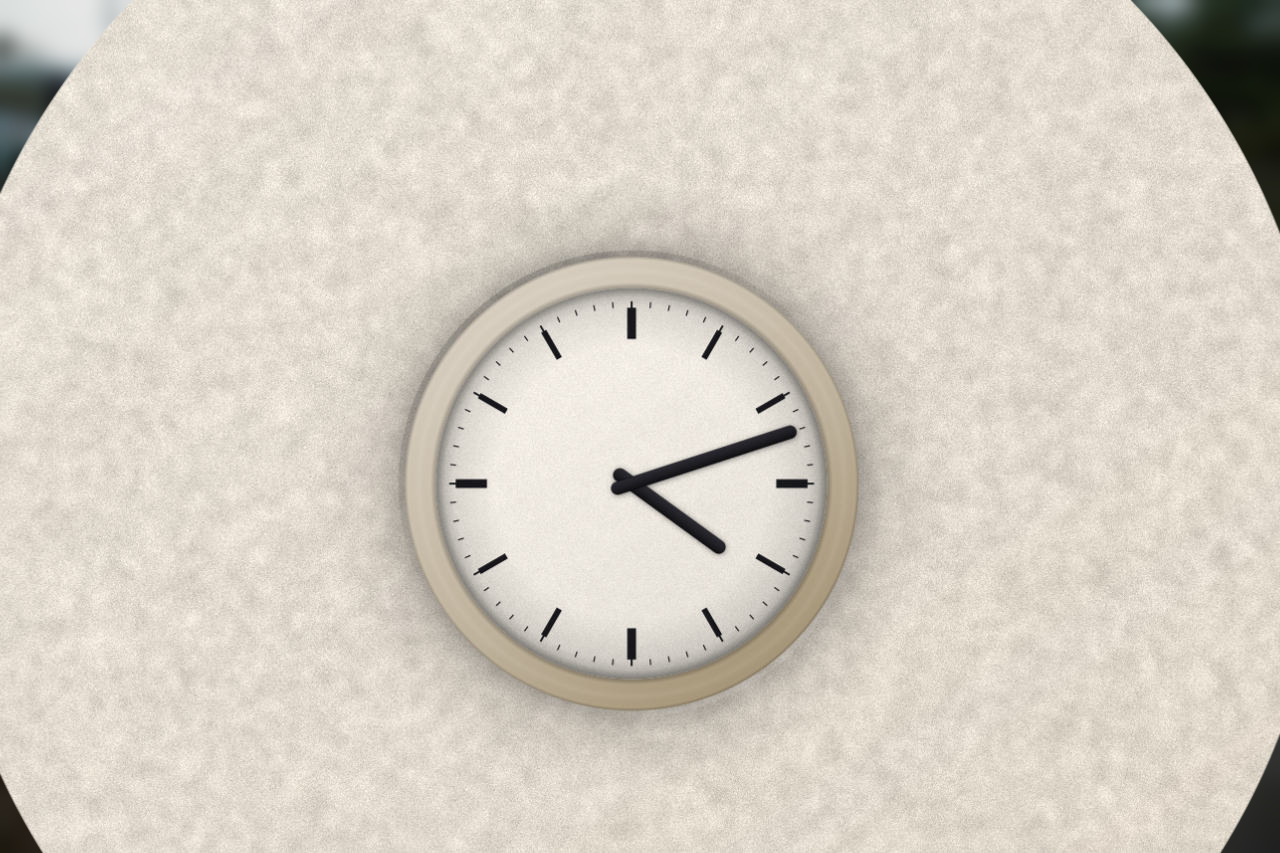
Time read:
4.12
